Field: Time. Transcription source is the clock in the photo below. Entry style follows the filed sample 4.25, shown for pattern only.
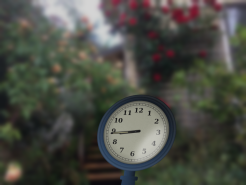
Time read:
8.44
